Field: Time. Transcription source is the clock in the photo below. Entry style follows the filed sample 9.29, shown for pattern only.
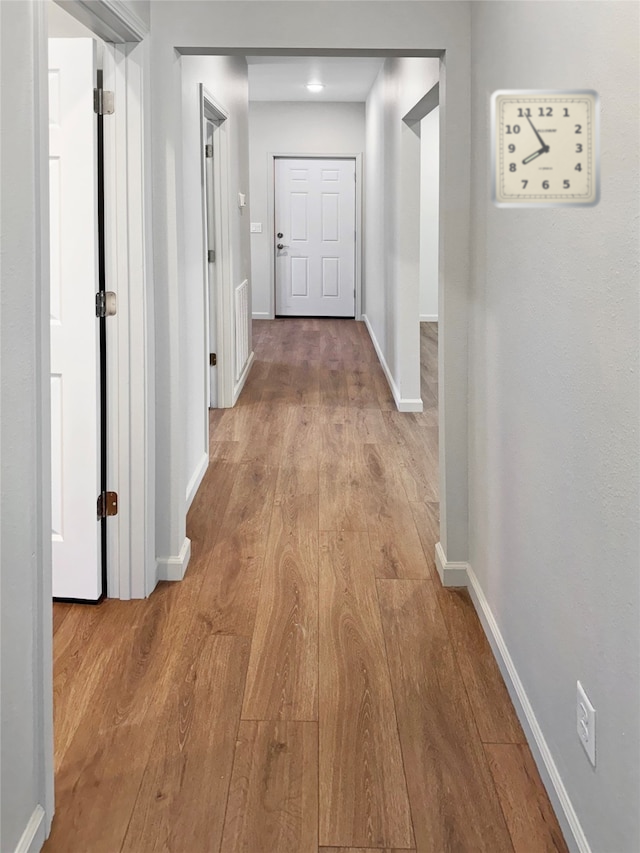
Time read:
7.55
